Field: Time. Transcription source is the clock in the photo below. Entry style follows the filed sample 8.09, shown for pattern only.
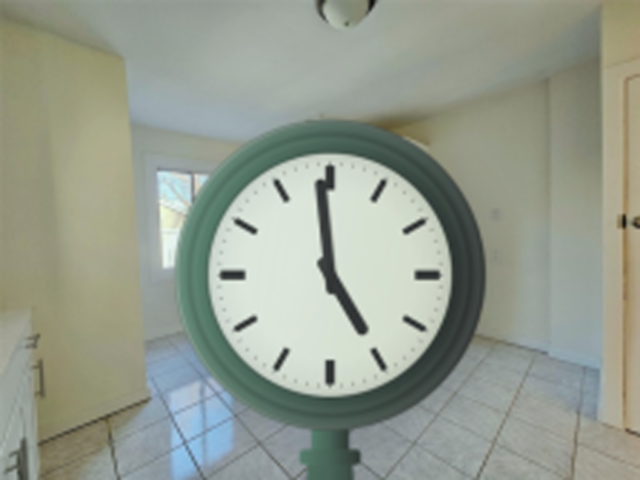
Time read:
4.59
